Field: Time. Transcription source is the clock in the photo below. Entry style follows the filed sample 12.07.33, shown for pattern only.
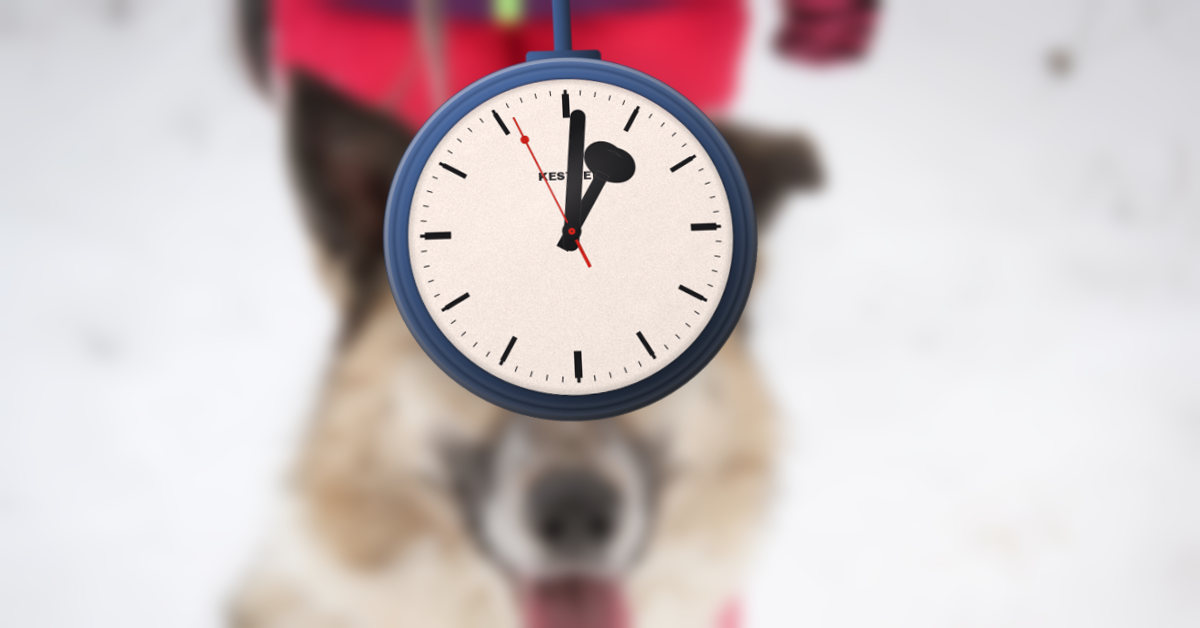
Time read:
1.00.56
